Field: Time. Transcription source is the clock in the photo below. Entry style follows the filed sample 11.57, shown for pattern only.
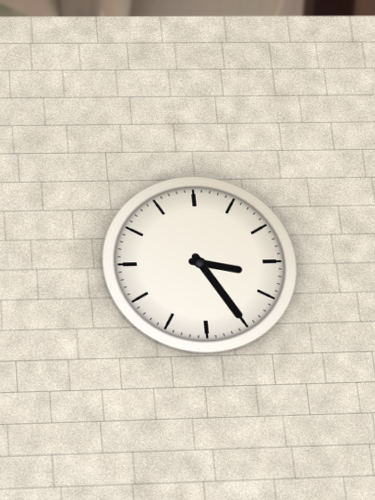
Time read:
3.25
